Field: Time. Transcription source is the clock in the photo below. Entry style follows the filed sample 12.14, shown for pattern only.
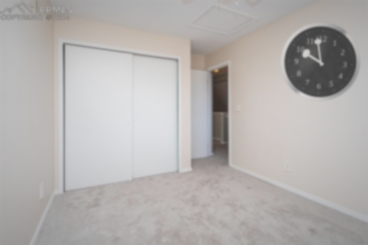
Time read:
9.58
